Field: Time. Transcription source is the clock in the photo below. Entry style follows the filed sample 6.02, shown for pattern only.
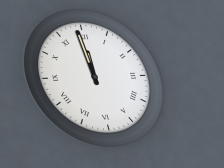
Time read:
11.59
